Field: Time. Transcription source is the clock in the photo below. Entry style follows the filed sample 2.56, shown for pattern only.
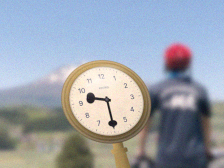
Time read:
9.30
